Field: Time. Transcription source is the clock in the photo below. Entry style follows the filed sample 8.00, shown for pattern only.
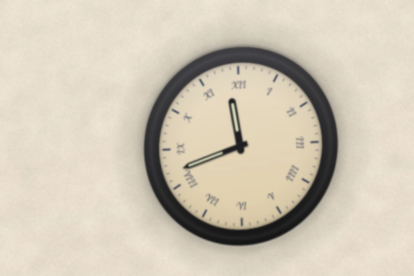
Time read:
11.42
